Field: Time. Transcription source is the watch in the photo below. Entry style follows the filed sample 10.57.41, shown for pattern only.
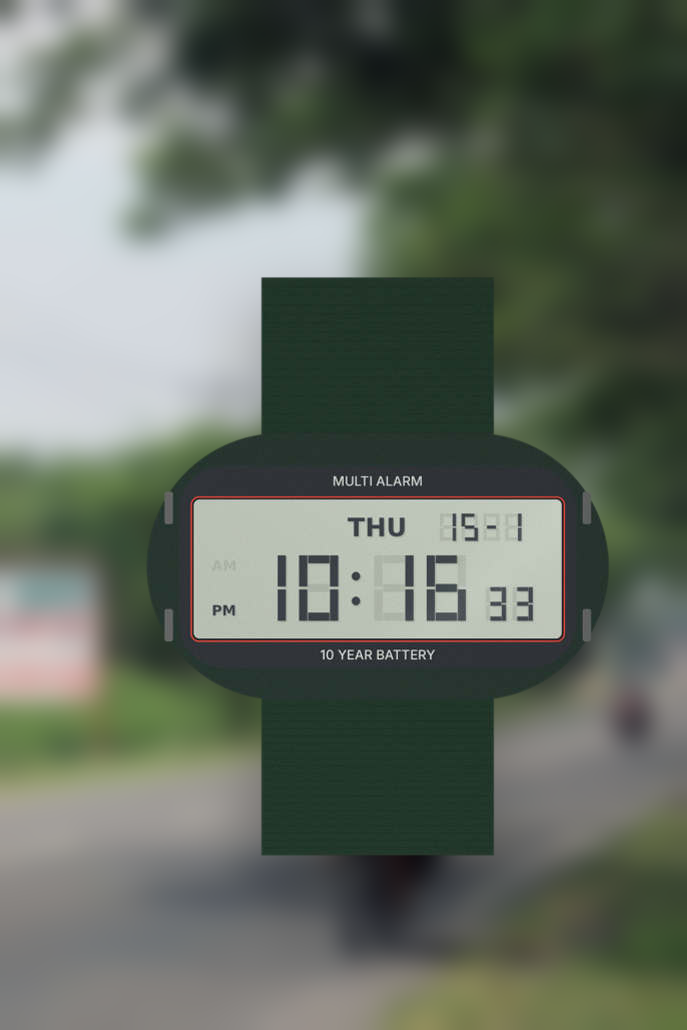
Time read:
10.16.33
